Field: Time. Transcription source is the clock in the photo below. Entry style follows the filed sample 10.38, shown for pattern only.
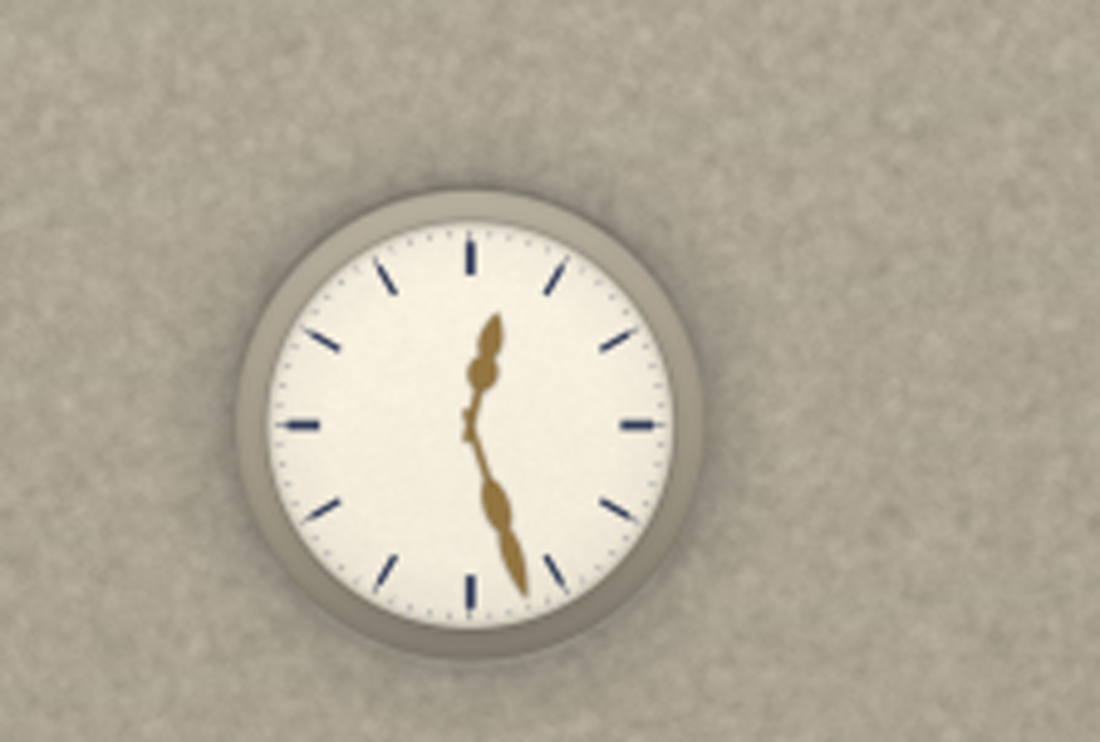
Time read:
12.27
